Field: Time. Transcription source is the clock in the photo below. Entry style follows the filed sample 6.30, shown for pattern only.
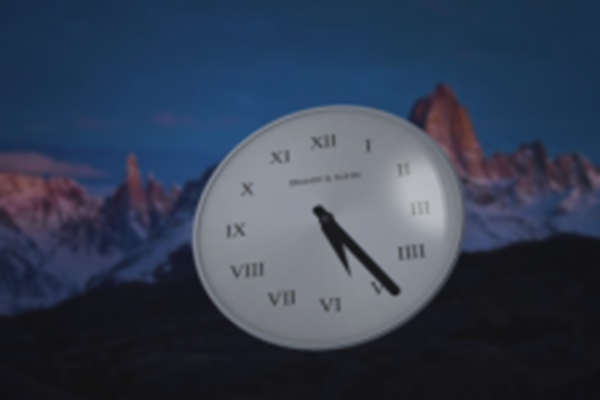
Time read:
5.24
